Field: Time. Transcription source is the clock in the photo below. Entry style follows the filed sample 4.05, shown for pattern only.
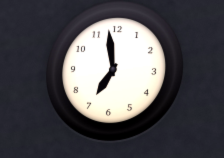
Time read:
6.58
